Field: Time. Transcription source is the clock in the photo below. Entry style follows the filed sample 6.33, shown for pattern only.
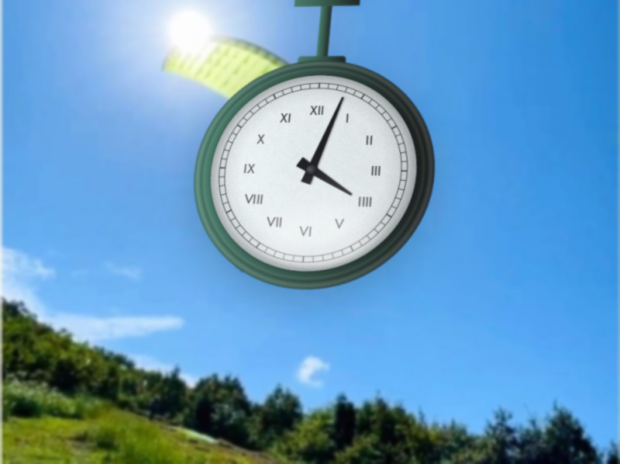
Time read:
4.03
